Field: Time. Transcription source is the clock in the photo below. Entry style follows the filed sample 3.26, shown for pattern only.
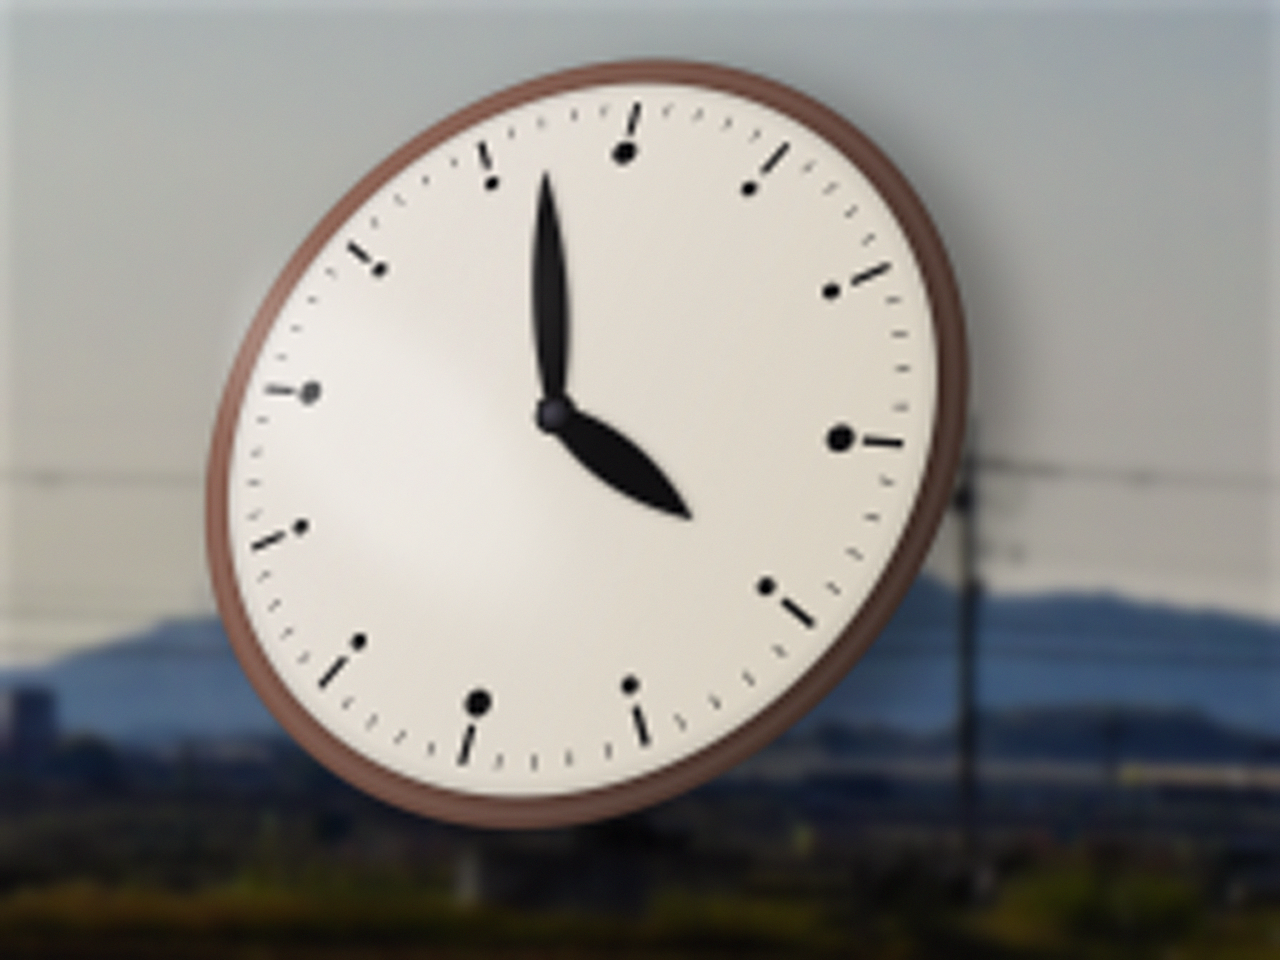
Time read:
3.57
